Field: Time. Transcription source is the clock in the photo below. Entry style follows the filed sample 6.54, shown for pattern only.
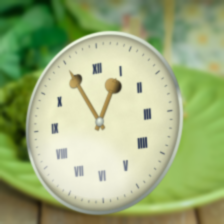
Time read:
12.55
